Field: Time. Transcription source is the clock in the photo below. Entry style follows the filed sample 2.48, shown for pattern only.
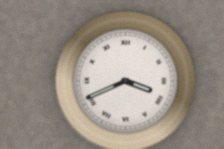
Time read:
3.41
